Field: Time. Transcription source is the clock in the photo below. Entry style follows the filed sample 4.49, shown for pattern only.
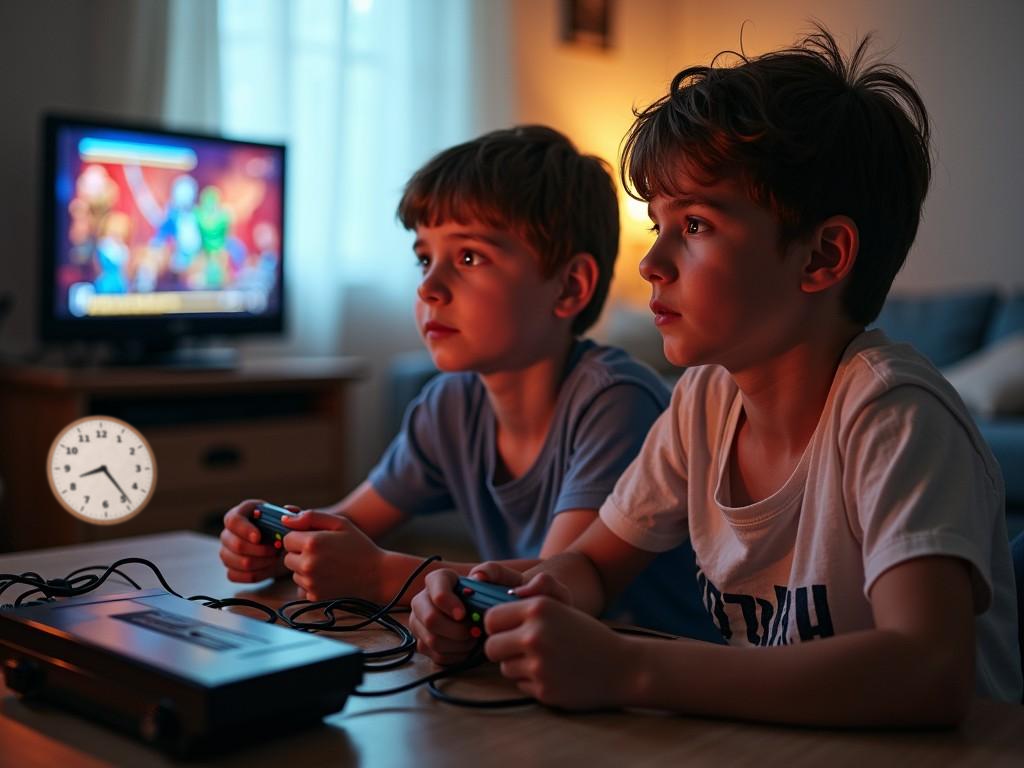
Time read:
8.24
